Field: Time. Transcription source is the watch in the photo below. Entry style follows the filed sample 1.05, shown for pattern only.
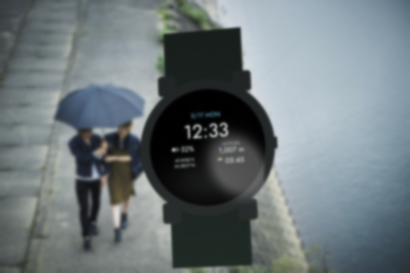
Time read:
12.33
